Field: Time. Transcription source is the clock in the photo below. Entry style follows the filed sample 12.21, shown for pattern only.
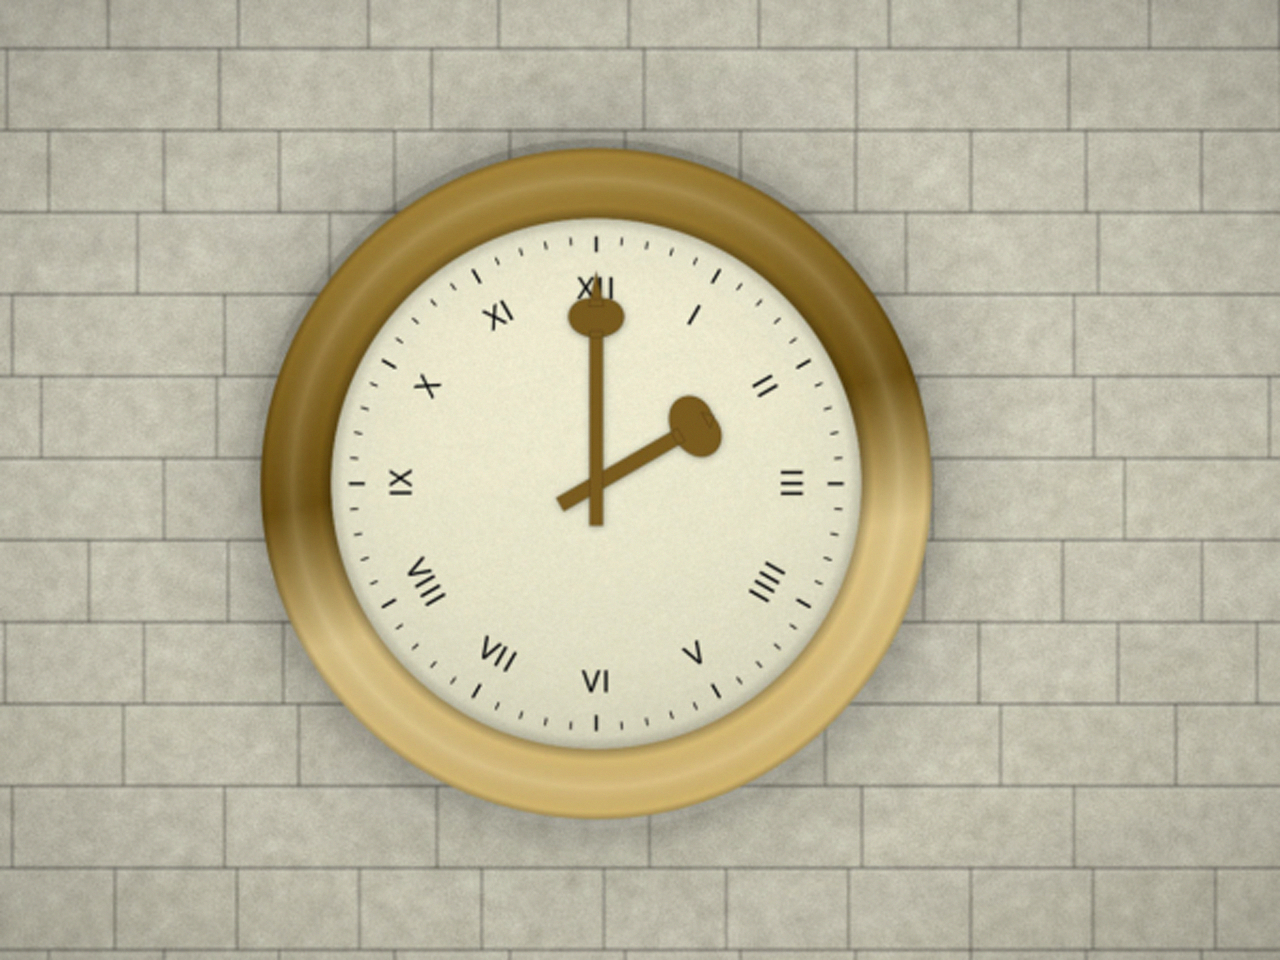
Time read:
2.00
